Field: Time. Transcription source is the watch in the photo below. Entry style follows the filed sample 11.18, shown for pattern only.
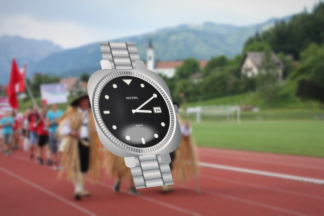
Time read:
3.10
